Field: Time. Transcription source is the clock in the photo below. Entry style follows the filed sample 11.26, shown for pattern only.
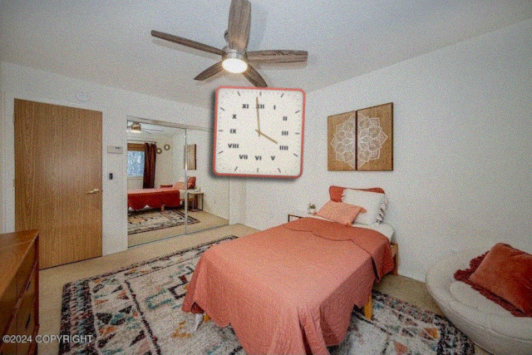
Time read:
3.59
